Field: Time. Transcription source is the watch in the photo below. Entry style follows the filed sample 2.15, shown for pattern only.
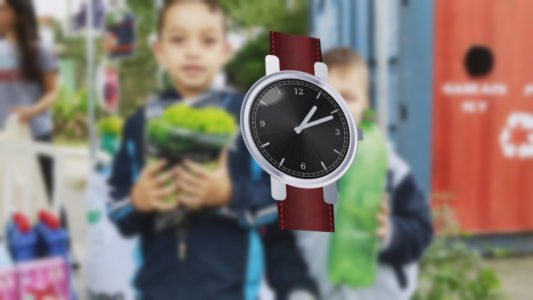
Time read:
1.11
